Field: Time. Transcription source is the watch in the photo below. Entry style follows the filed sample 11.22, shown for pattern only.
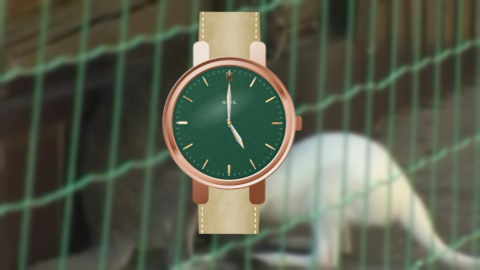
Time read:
5.00
